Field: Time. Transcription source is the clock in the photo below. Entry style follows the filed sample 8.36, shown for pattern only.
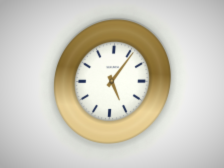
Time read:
5.06
